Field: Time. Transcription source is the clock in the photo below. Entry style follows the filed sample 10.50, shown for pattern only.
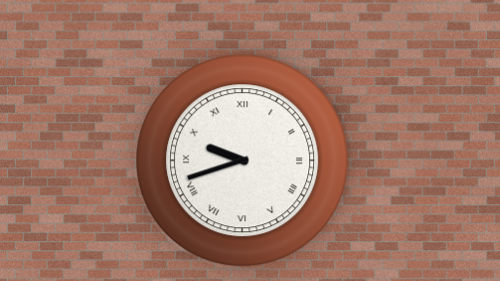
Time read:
9.42
